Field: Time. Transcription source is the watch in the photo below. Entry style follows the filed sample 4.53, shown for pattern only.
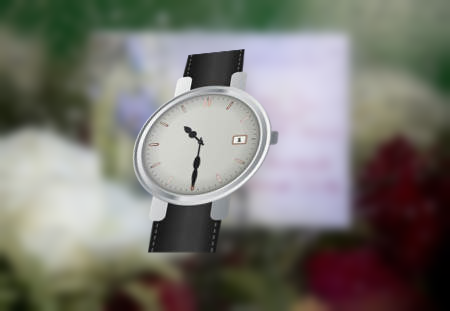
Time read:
10.30
